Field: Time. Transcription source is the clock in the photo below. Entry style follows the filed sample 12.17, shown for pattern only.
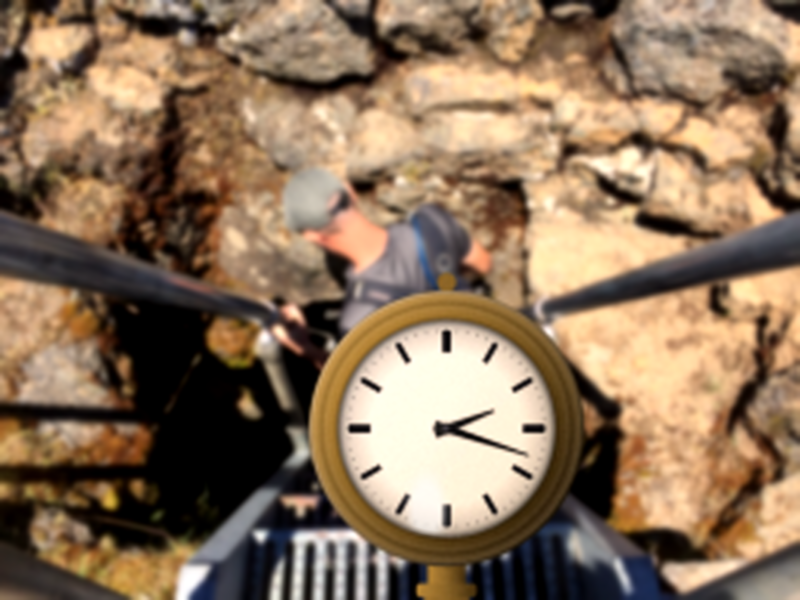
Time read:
2.18
